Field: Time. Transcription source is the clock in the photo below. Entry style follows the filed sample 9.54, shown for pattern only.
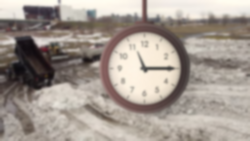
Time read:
11.15
